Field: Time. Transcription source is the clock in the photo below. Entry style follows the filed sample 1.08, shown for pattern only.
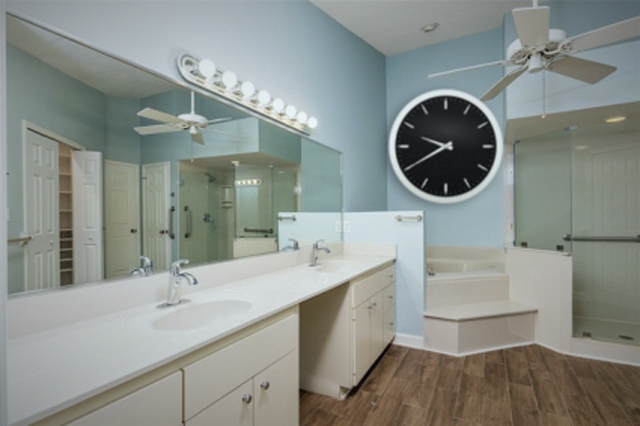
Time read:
9.40
